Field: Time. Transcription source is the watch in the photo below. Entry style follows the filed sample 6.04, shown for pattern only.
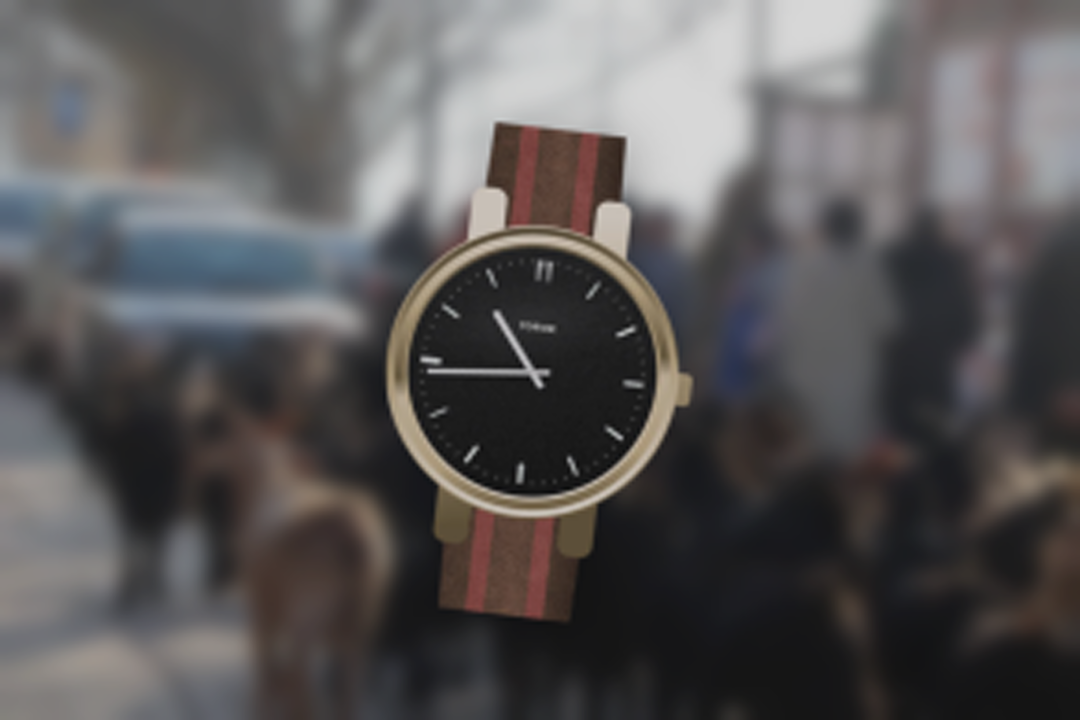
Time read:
10.44
